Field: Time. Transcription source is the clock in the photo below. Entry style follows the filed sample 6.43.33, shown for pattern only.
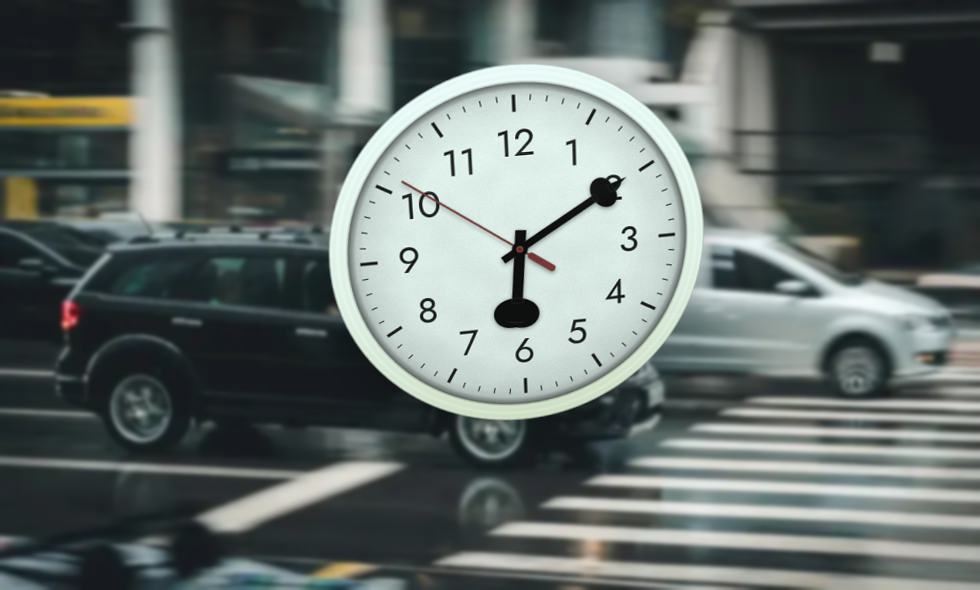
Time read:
6.09.51
